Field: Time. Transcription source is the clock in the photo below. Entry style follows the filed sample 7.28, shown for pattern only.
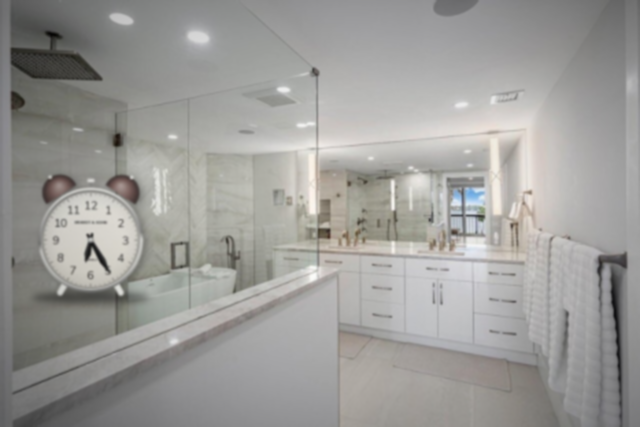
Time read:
6.25
